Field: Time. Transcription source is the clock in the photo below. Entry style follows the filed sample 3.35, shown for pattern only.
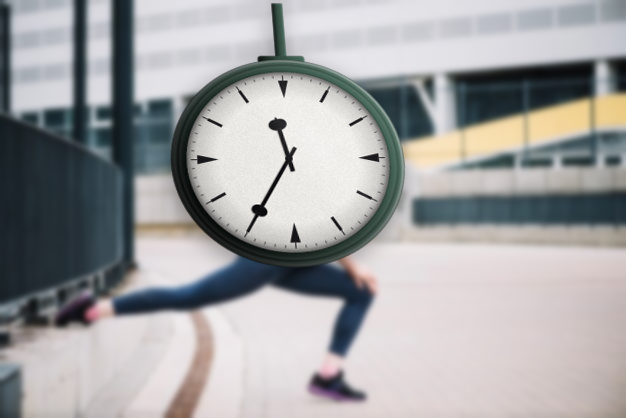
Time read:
11.35
